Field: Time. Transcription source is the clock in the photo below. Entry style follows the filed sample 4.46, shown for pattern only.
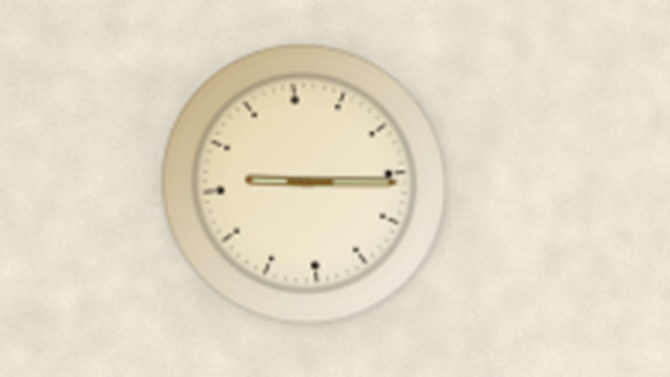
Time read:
9.16
